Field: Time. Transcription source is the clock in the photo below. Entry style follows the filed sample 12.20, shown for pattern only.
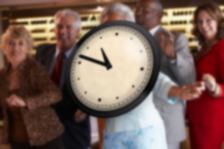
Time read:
10.47
